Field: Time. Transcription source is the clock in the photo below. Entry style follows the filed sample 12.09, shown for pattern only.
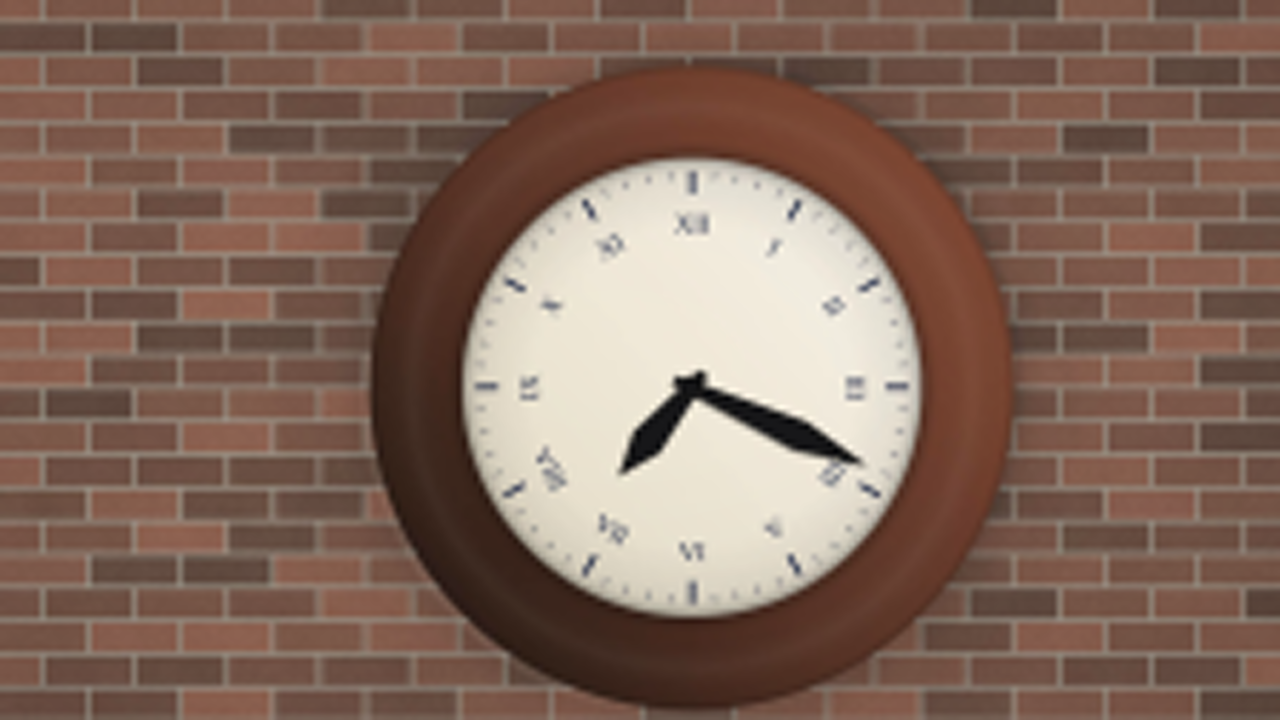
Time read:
7.19
